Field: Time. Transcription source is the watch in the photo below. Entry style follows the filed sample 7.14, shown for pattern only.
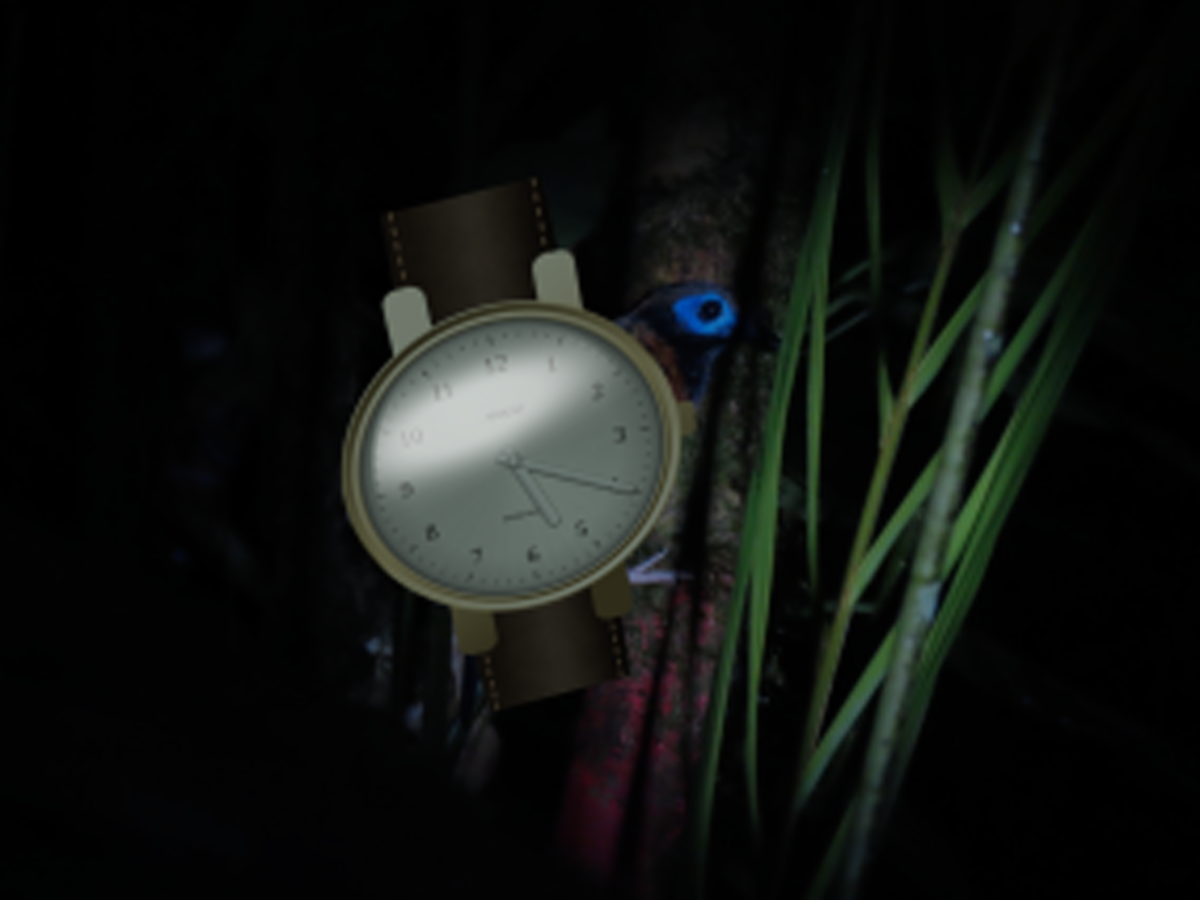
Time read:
5.20
